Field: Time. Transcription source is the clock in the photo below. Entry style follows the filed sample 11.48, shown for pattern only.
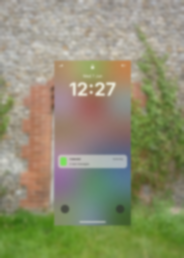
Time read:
12.27
